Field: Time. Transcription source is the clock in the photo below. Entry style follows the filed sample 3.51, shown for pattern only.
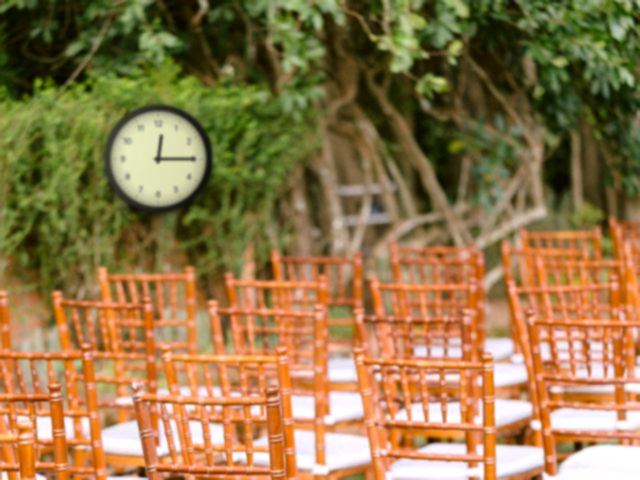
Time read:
12.15
